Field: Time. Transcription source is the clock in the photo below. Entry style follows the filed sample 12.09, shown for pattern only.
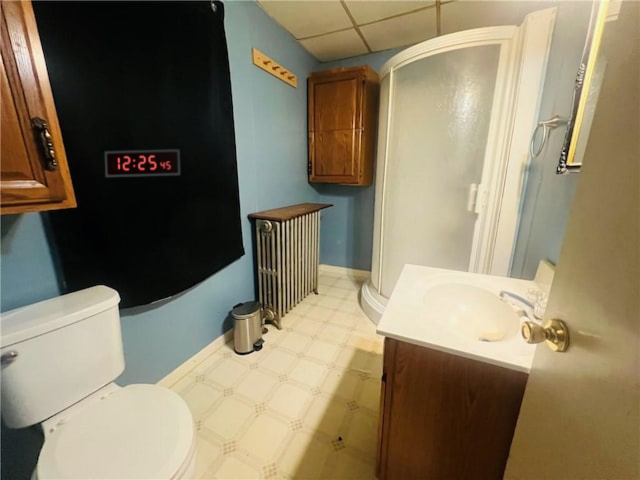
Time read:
12.25
